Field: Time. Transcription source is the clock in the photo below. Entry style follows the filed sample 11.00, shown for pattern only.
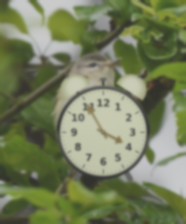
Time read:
3.55
